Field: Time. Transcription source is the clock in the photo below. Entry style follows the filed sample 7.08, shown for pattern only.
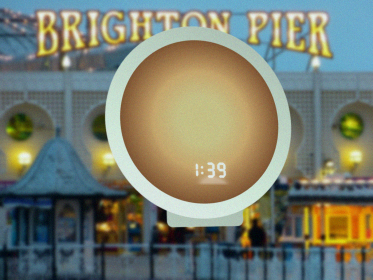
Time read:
1.39
